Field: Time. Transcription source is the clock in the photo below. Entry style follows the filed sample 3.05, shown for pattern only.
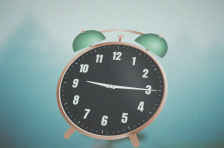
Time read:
9.15
